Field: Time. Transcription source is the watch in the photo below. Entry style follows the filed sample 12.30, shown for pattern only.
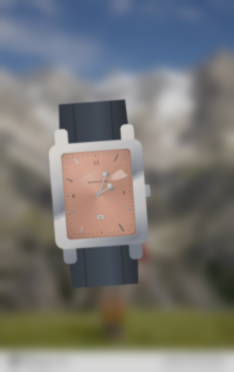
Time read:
2.04
